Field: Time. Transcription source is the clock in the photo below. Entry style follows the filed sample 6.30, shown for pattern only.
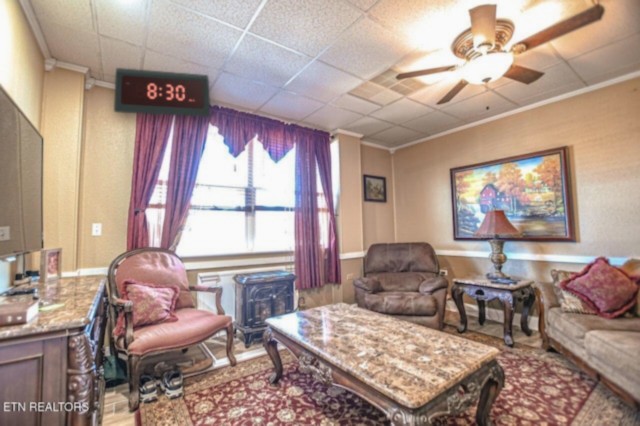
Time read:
8.30
